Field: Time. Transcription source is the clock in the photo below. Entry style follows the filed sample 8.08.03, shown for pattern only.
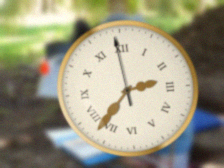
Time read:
2.36.59
